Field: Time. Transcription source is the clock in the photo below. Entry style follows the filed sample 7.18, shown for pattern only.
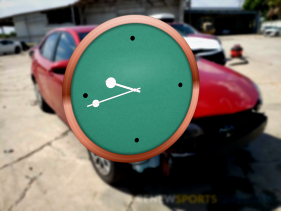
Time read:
9.43
